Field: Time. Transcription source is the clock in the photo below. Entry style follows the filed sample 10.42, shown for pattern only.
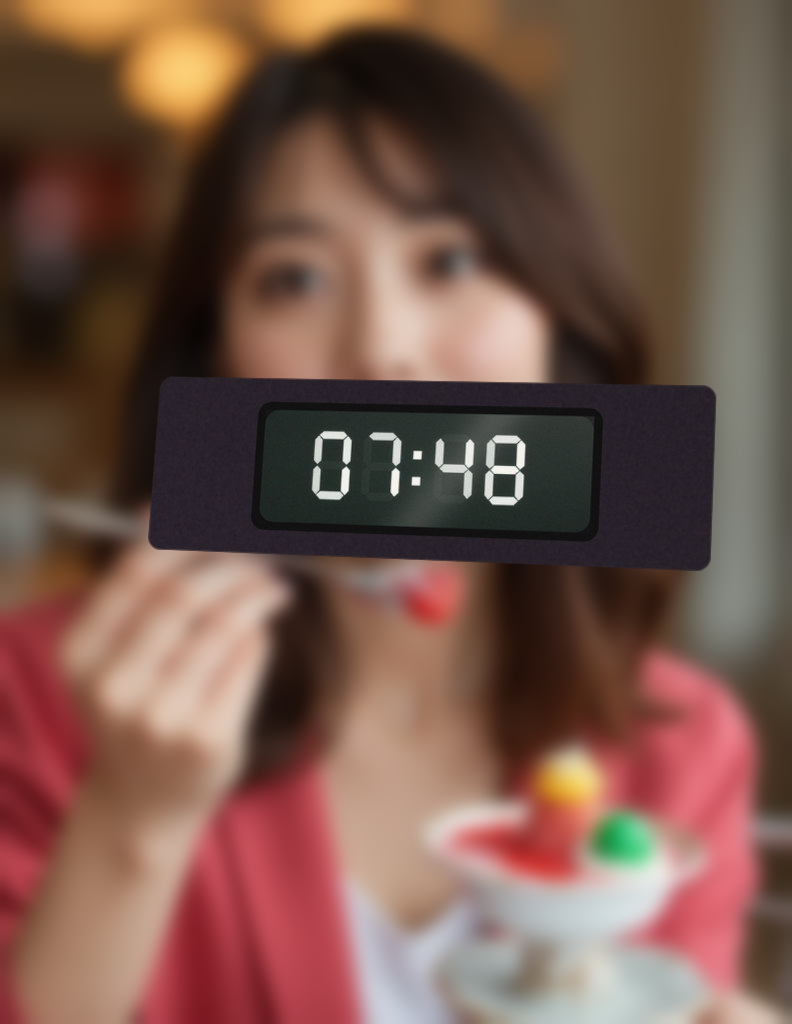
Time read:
7.48
